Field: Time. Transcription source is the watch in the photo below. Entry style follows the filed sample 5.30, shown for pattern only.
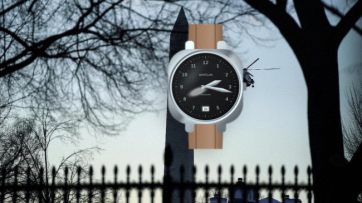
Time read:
2.17
